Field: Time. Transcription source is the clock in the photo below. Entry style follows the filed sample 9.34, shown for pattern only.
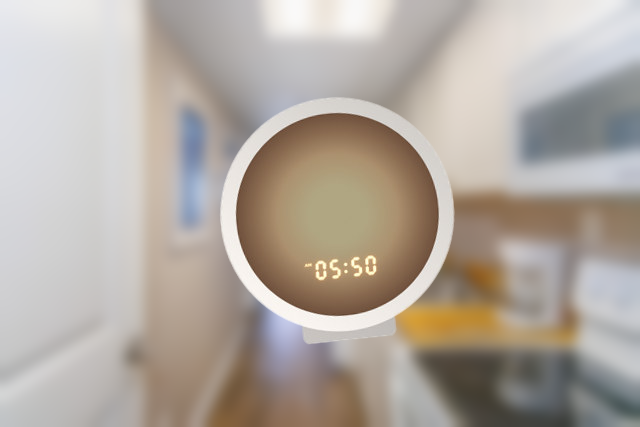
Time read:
5.50
